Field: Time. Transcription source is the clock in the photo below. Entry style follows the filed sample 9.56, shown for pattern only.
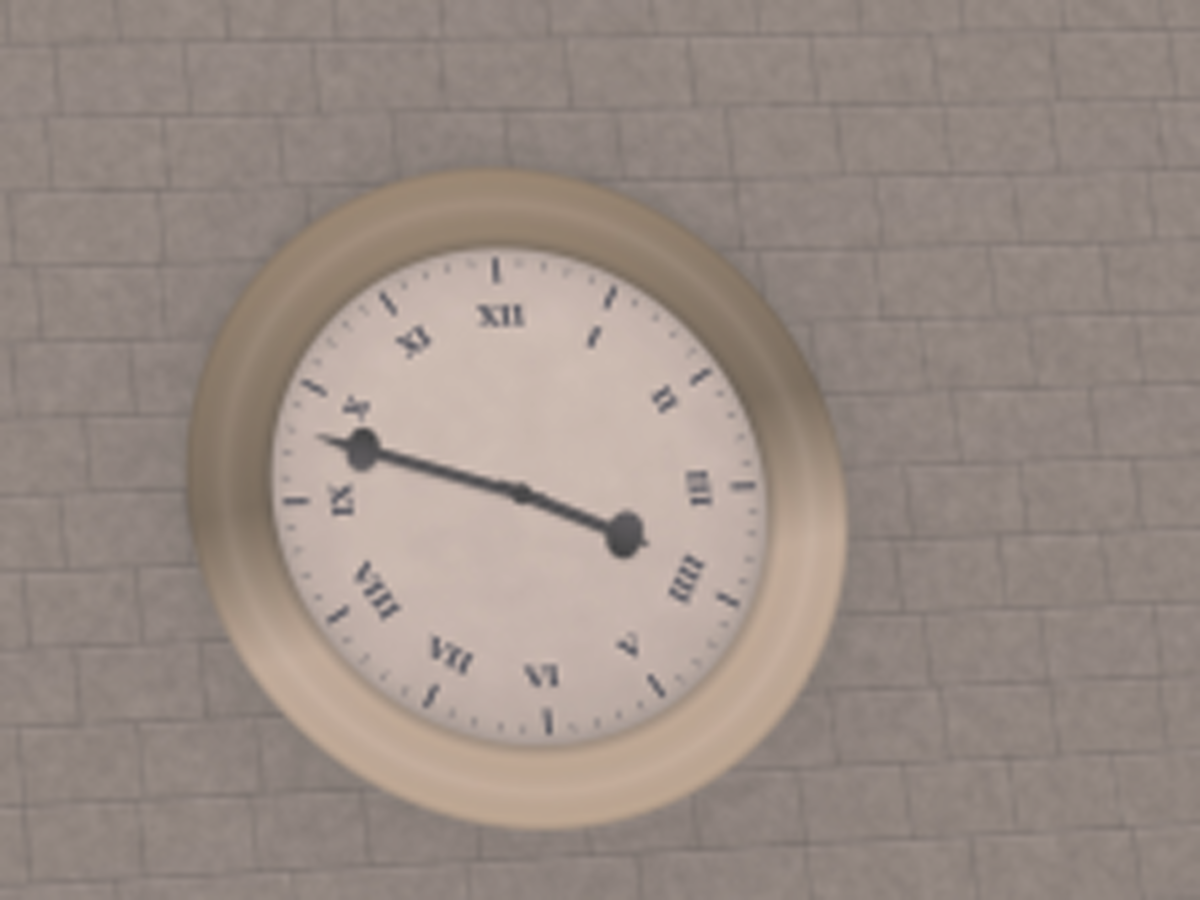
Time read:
3.48
